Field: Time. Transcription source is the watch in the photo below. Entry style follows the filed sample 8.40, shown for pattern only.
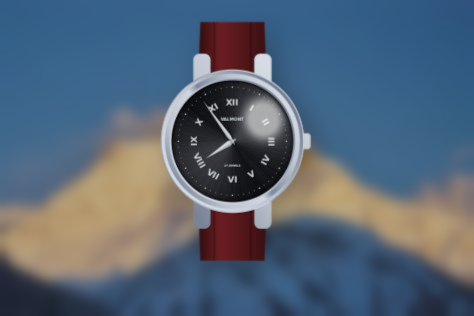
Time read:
7.54
